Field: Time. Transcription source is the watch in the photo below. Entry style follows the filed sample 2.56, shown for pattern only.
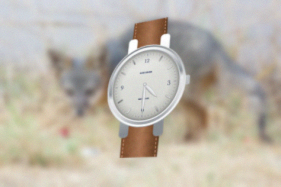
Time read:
4.30
